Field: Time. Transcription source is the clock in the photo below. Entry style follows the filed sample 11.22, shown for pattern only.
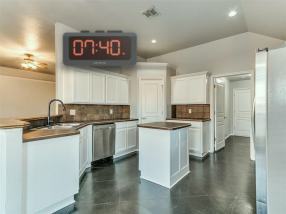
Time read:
7.40
